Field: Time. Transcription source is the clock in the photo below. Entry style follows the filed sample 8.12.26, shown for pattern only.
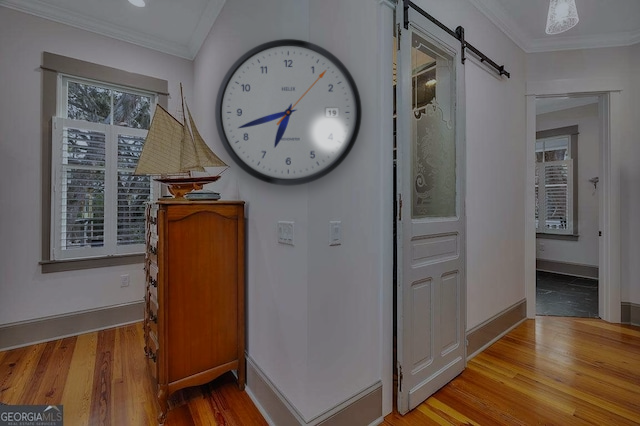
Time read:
6.42.07
